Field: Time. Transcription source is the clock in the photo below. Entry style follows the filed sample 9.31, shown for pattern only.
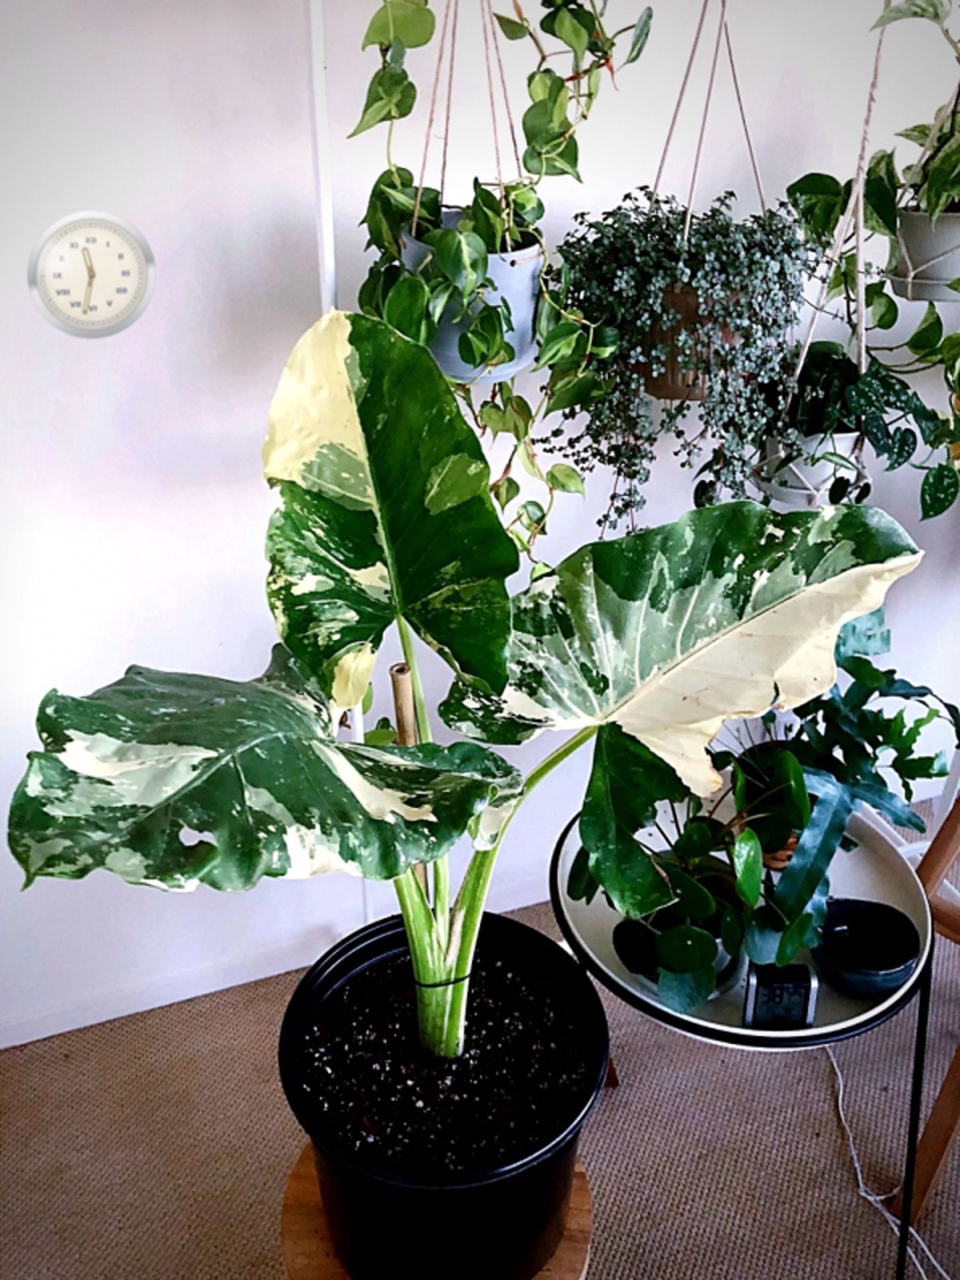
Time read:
11.32
